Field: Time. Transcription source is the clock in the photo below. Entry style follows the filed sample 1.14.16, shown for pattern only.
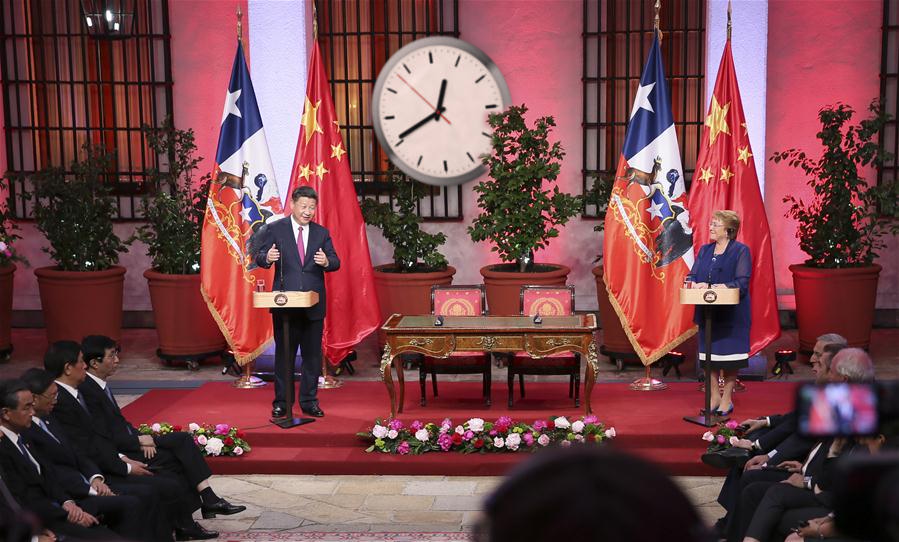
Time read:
12.40.53
